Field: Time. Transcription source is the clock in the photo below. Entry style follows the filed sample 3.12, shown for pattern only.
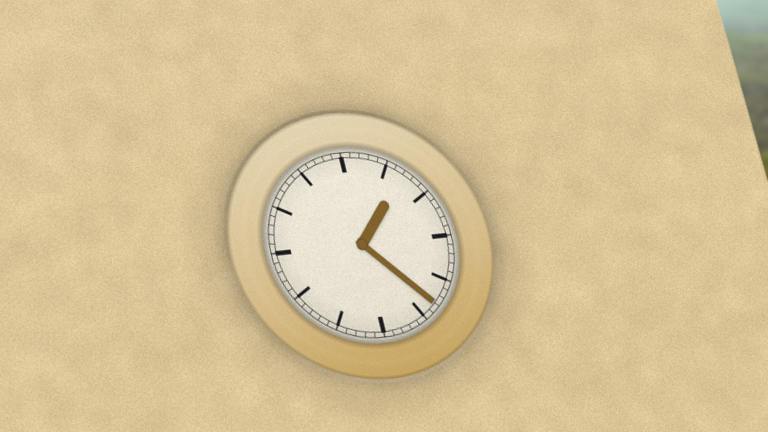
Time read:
1.23
